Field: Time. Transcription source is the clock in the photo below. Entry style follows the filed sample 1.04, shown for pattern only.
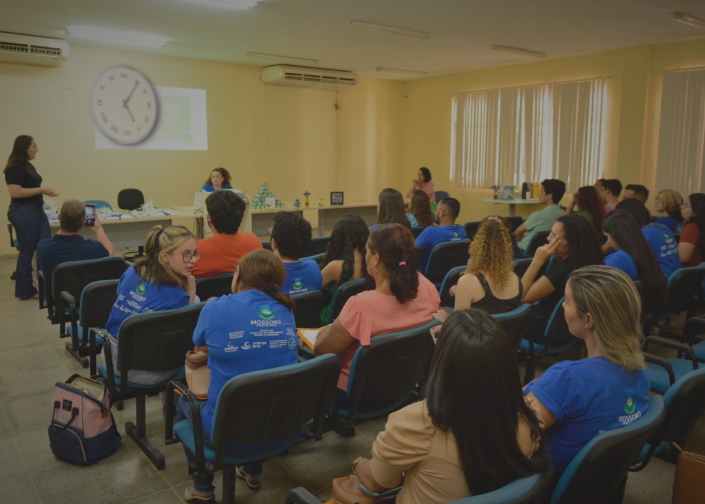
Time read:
5.06
